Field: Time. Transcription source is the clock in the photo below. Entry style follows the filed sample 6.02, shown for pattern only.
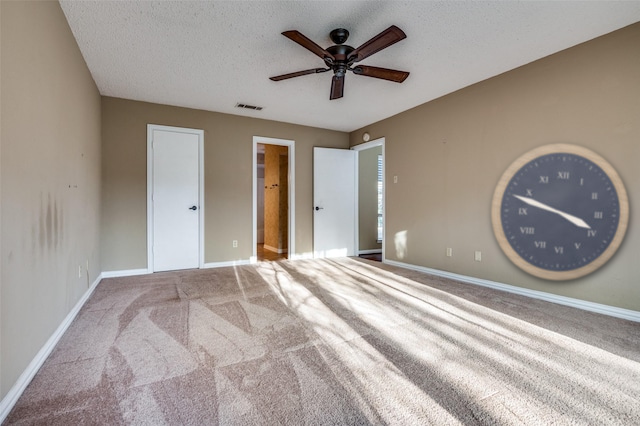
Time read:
3.48
